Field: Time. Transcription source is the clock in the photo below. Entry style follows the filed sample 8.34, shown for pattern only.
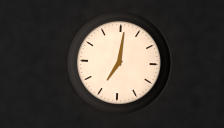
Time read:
7.01
